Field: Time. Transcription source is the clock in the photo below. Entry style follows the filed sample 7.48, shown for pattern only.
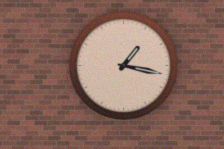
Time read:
1.17
